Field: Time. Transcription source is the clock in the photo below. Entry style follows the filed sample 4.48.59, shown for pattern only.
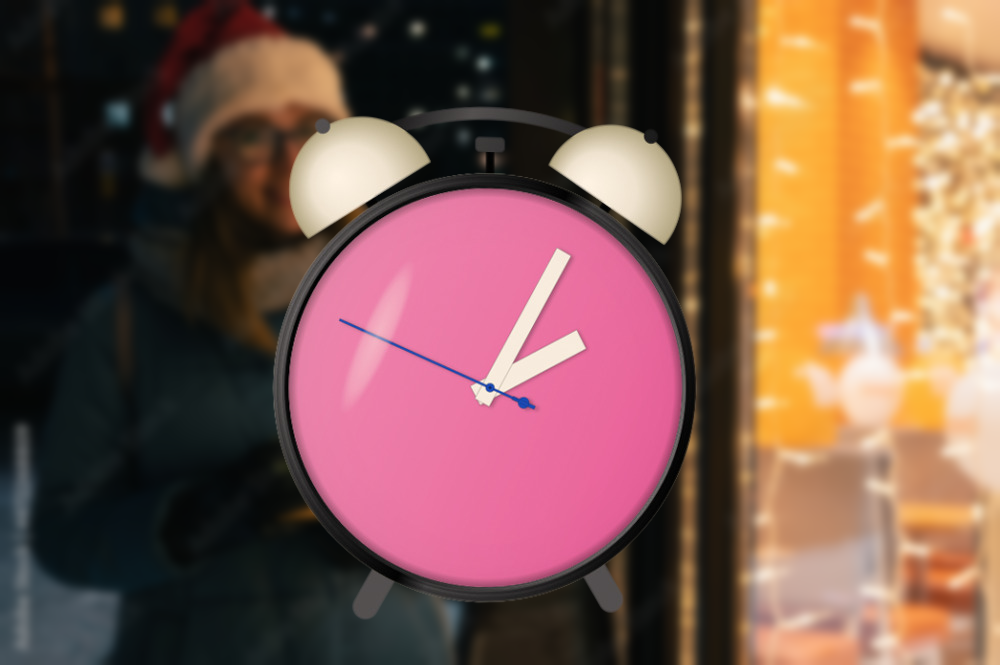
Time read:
2.04.49
